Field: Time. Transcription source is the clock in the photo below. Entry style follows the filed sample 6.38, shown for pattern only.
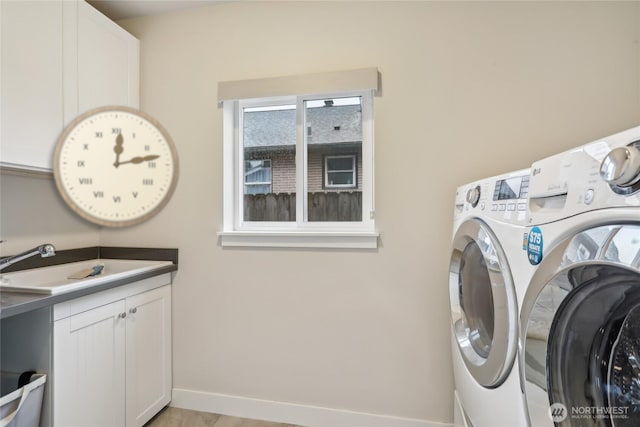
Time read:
12.13
